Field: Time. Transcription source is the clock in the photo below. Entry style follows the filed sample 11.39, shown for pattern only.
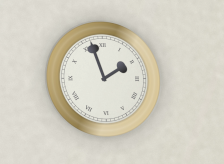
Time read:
1.57
